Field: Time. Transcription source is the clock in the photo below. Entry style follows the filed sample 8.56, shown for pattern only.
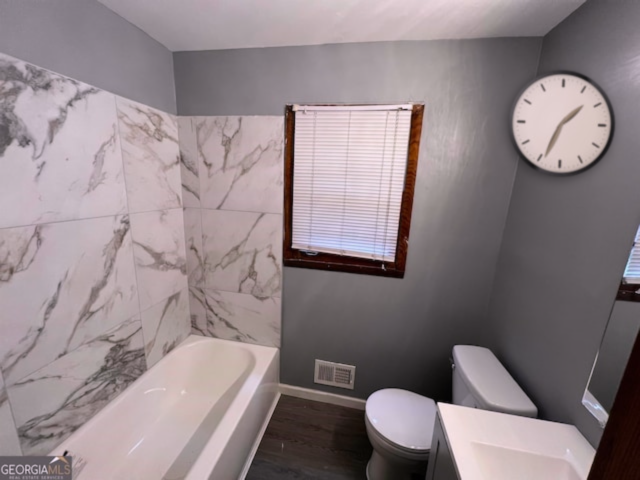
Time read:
1.34
